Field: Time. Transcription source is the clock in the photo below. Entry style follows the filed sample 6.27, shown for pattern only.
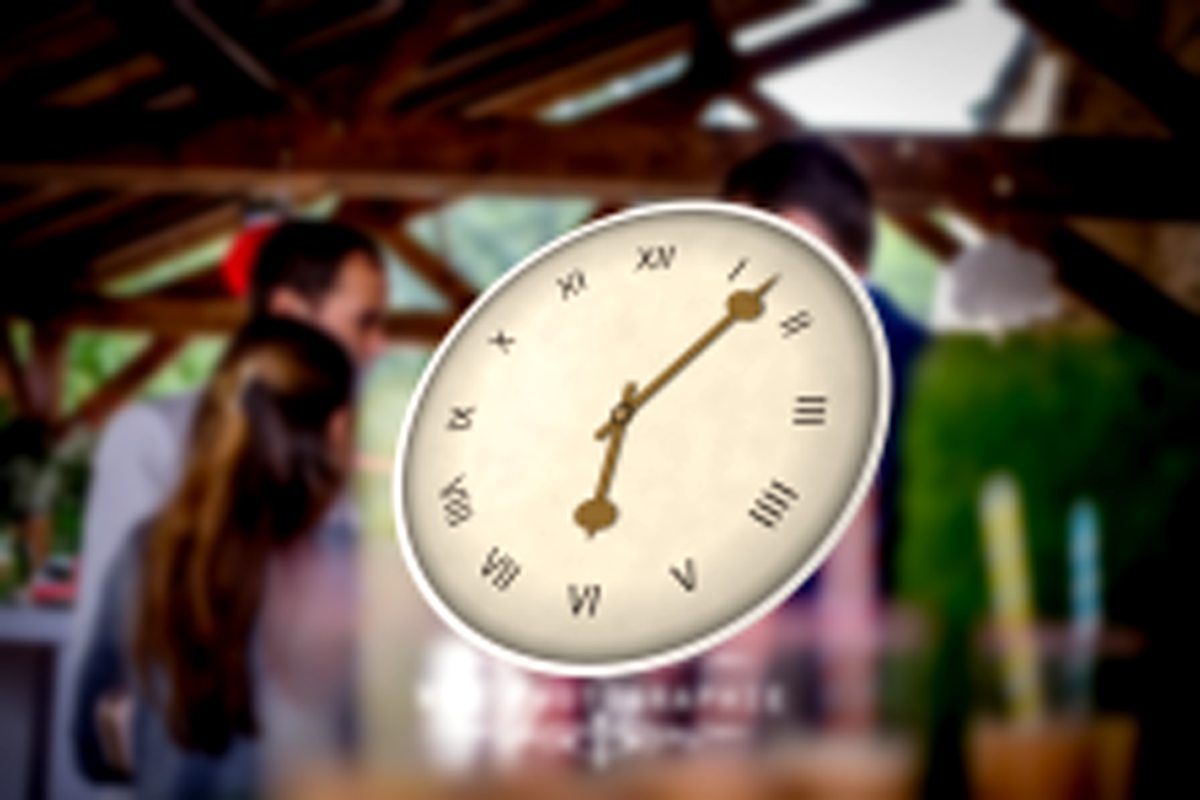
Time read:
6.07
